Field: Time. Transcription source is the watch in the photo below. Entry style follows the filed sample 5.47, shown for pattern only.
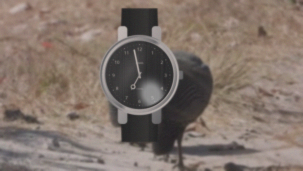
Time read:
6.58
